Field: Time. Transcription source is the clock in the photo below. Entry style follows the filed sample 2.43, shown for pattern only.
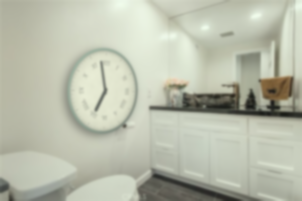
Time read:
6.58
